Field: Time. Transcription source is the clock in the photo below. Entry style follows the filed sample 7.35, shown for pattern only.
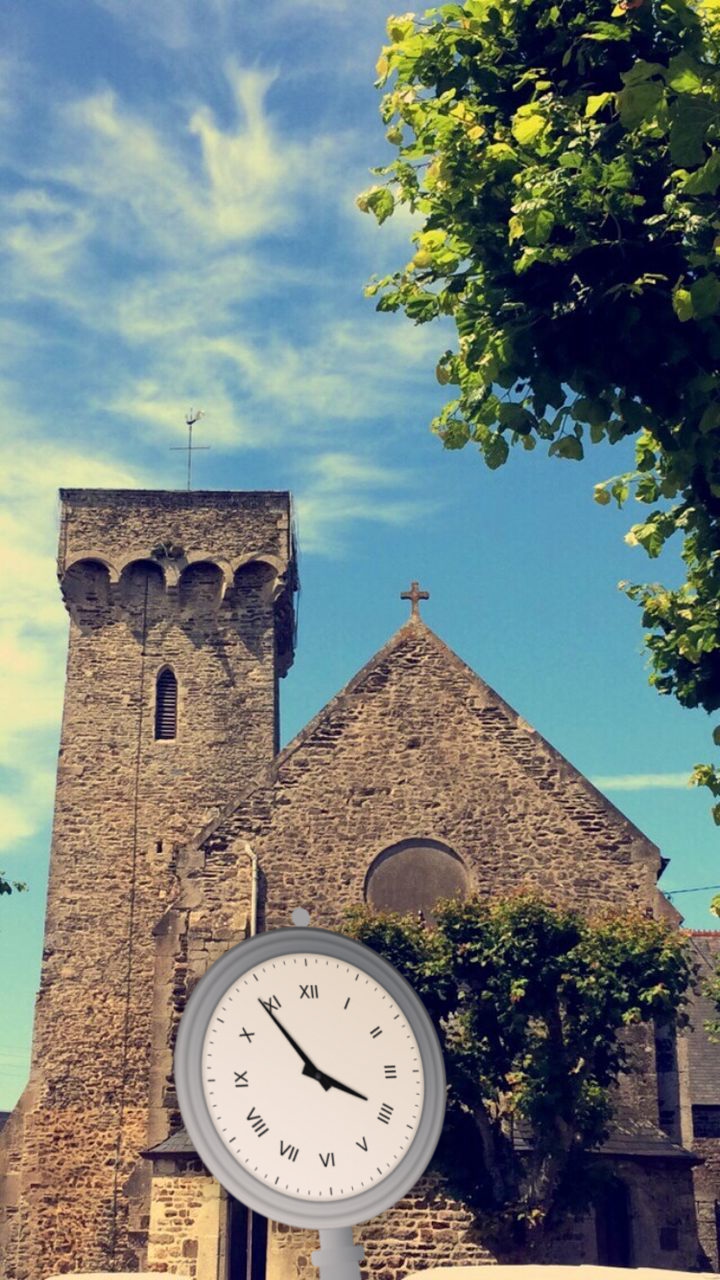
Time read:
3.54
